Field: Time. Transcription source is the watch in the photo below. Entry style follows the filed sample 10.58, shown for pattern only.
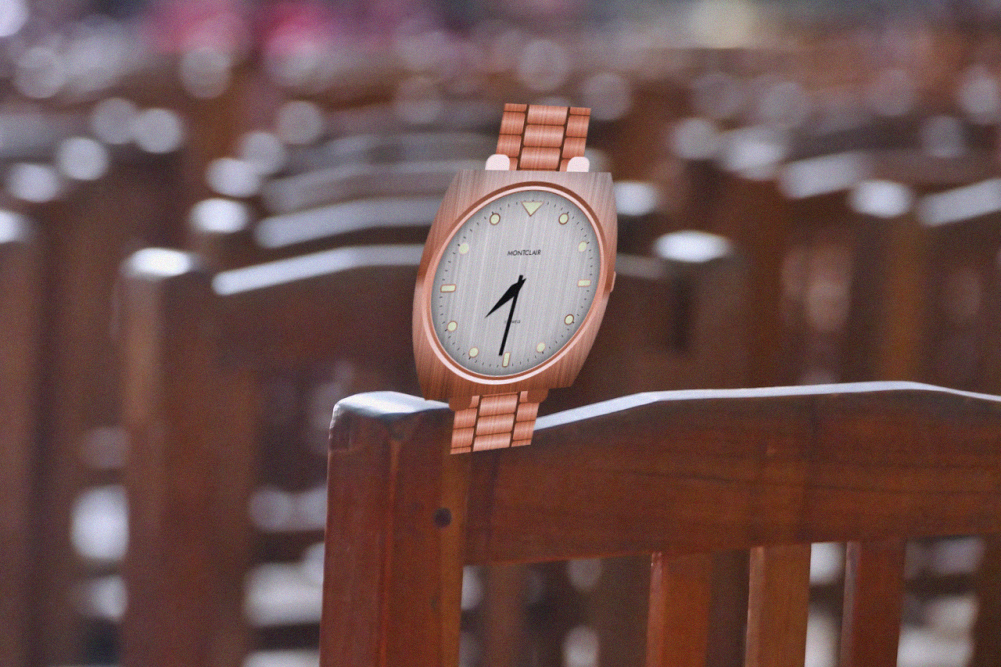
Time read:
7.31
